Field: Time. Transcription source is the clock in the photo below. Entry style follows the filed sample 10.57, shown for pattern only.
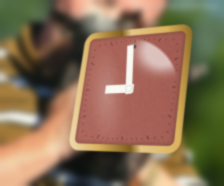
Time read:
8.59
